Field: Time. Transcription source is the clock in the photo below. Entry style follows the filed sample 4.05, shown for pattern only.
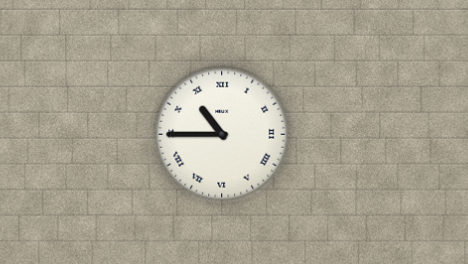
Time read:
10.45
